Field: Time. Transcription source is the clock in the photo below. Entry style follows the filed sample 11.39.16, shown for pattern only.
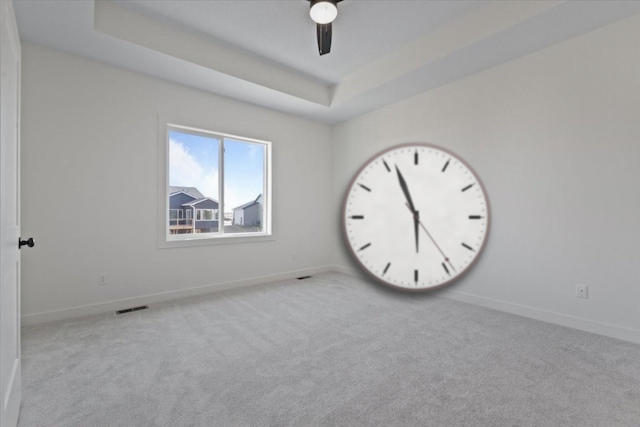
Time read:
5.56.24
